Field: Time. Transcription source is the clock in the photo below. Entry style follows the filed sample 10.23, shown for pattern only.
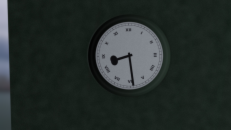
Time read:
8.29
